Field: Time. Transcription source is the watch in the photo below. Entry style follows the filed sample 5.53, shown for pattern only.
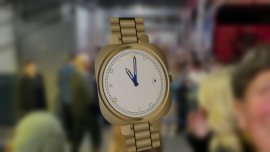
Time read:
11.01
